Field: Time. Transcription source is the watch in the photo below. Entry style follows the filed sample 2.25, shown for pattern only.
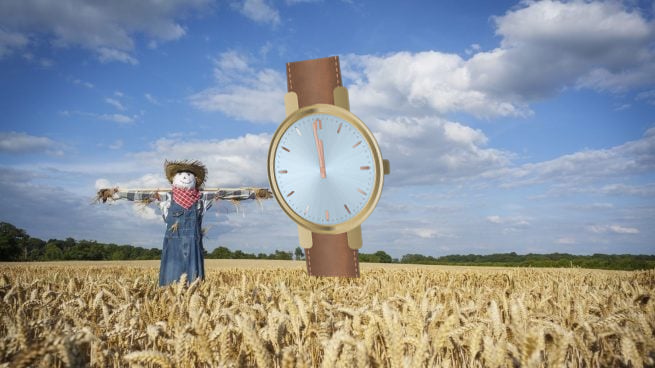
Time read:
11.59
